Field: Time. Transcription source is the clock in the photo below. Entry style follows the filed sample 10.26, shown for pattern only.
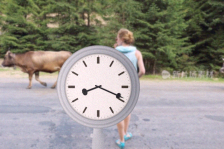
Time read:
8.19
